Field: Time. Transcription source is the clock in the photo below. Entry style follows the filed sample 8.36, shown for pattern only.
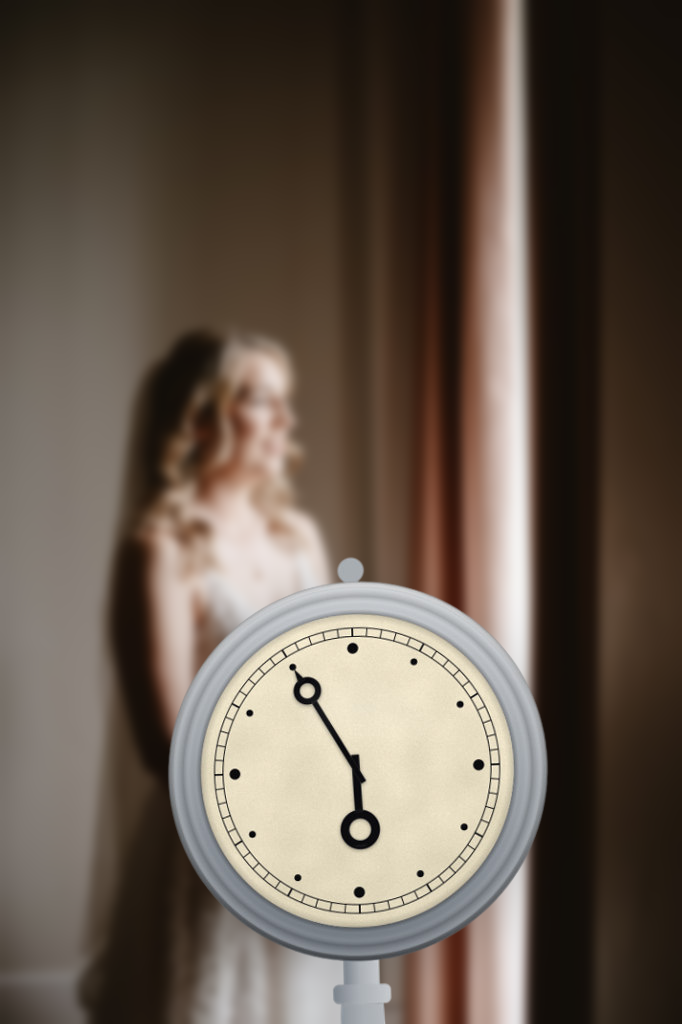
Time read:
5.55
